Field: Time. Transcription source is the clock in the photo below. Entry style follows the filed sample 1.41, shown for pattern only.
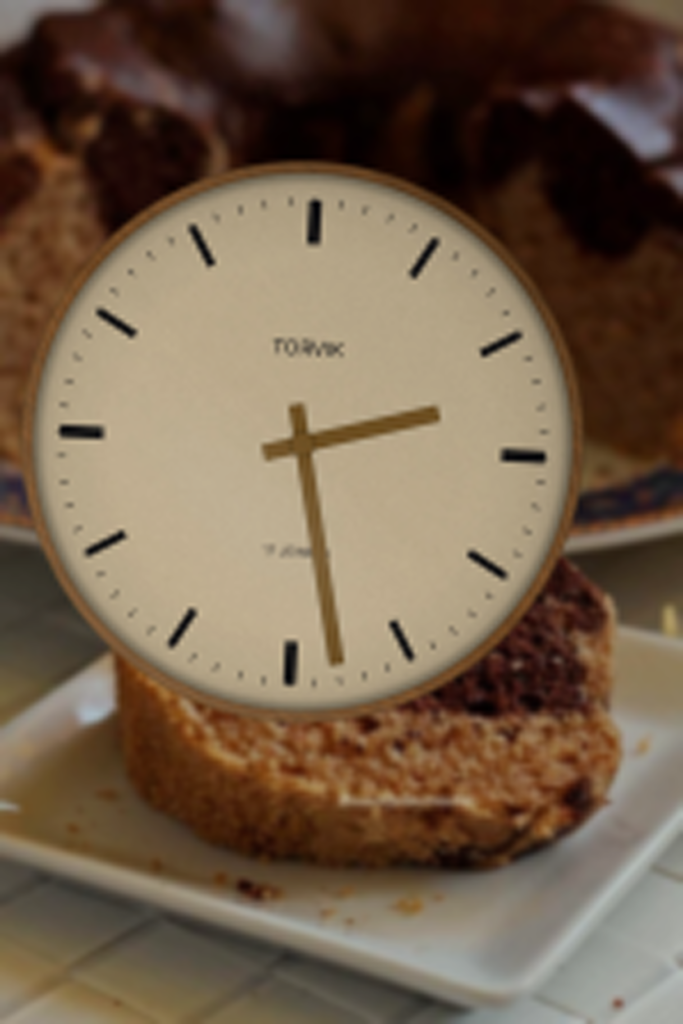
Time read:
2.28
